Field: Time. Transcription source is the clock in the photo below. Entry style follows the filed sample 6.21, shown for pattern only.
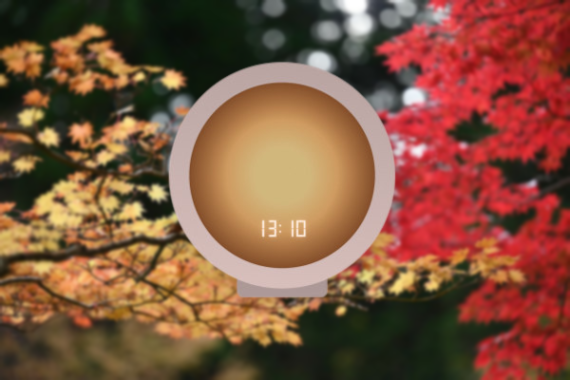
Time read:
13.10
